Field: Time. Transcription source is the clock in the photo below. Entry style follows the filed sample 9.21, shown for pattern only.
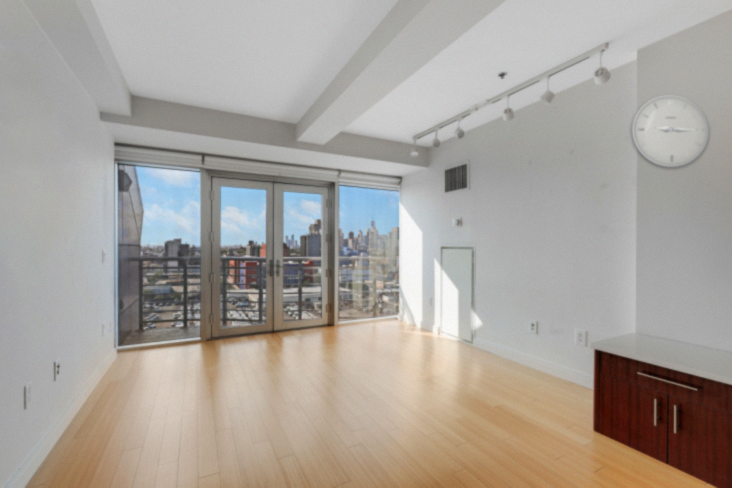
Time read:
9.15
